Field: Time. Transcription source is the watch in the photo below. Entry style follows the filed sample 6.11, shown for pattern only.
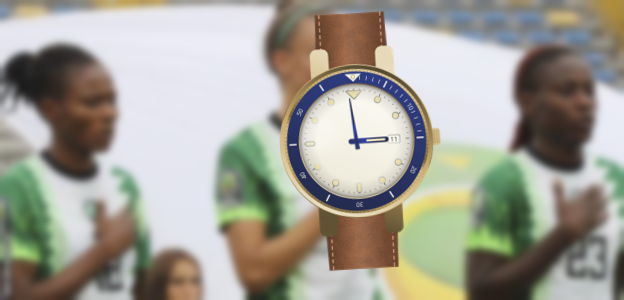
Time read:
2.59
